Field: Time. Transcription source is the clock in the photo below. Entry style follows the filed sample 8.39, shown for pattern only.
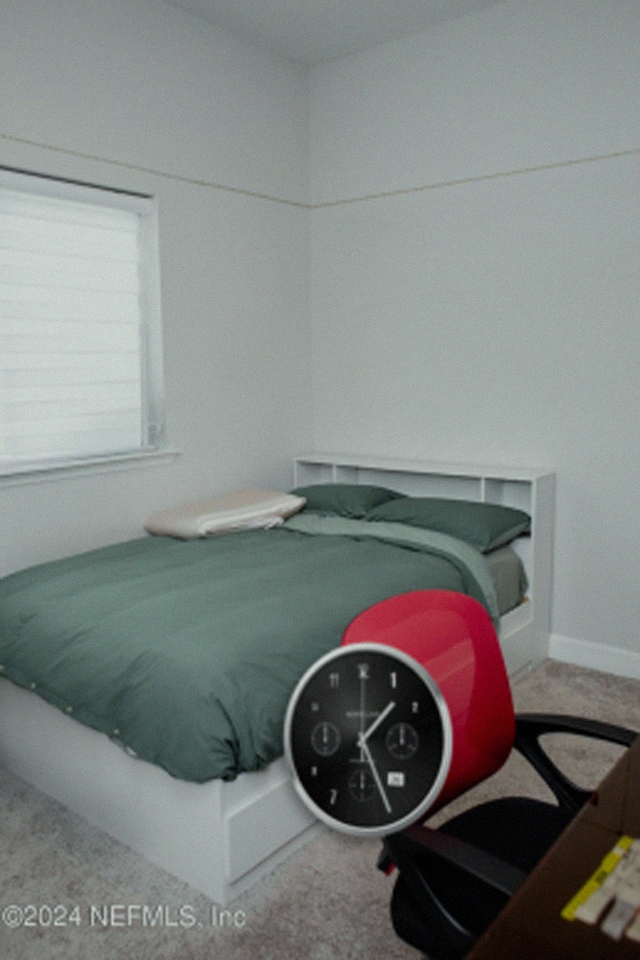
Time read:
1.26
